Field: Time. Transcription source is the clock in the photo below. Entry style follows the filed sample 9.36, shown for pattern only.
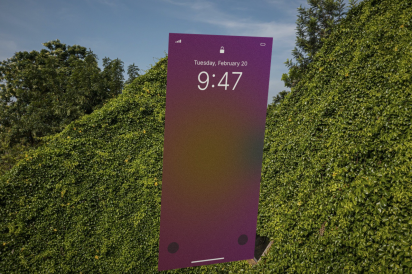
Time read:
9.47
